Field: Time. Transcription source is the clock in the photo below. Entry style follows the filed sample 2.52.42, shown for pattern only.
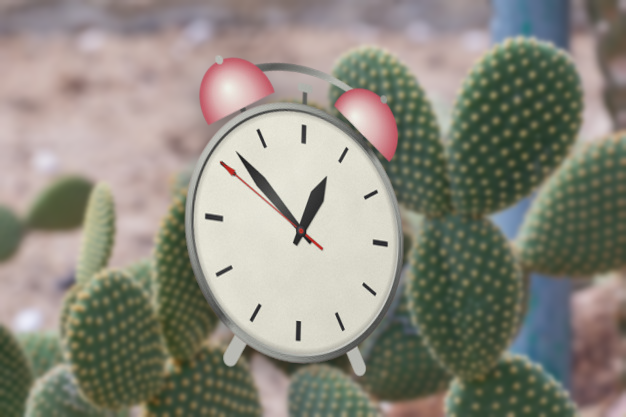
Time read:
12.51.50
